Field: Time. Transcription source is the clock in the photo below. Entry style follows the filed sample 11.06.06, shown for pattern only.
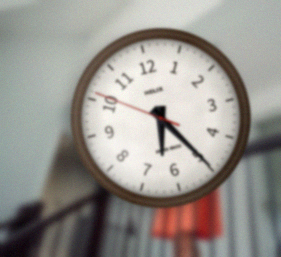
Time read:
6.24.51
